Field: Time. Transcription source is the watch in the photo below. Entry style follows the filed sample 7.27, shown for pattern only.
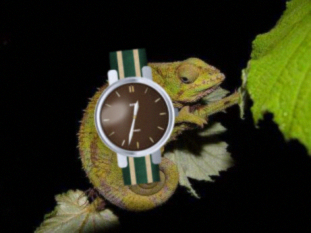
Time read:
12.33
